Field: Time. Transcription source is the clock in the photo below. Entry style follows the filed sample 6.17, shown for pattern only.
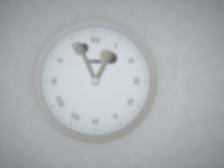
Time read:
12.56
